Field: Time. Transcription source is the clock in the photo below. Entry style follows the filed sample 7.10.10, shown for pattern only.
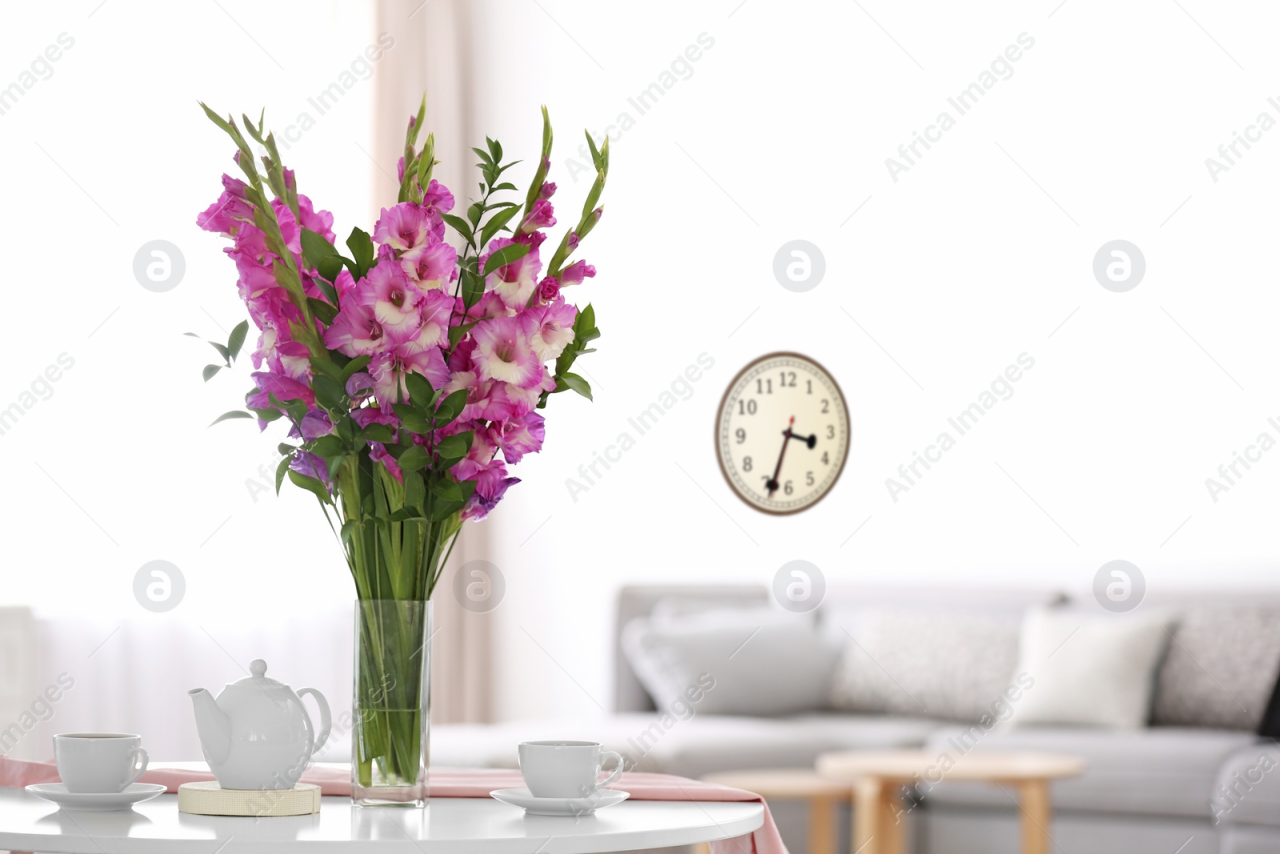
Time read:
3.33.33
